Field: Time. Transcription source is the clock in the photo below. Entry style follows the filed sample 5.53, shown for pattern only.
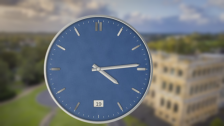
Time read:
4.14
